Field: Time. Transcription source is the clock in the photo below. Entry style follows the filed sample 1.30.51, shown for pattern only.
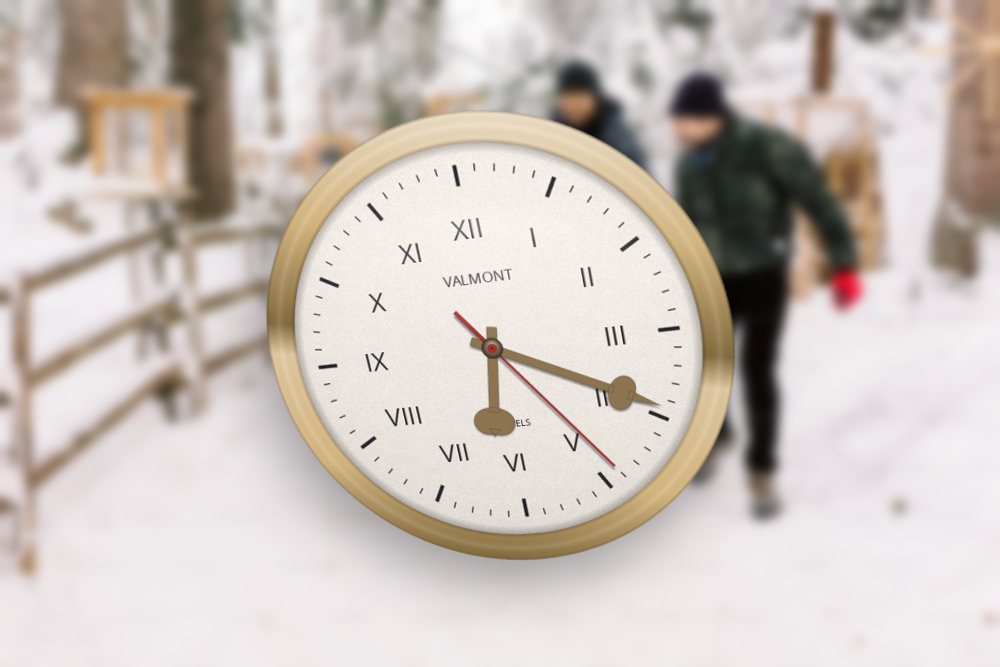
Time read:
6.19.24
